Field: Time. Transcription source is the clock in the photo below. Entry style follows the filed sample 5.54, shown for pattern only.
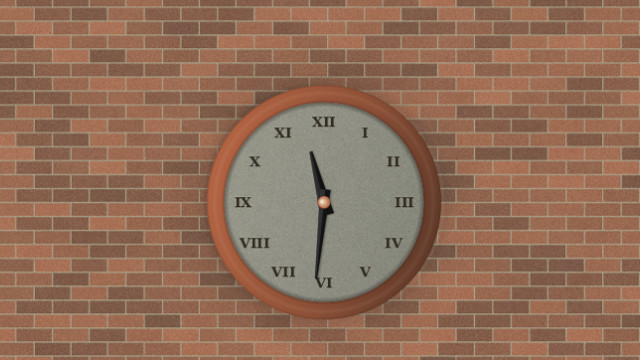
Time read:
11.31
